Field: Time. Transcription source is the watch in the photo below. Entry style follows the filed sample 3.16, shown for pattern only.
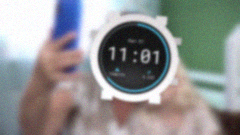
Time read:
11.01
